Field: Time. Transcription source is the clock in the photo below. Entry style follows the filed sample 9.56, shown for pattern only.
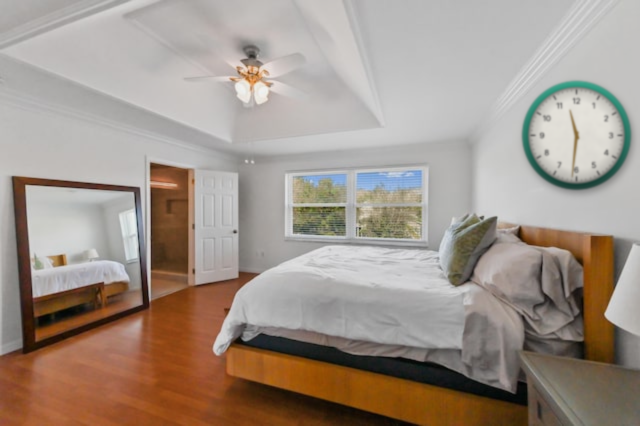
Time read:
11.31
